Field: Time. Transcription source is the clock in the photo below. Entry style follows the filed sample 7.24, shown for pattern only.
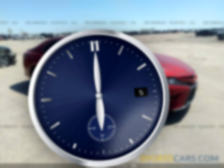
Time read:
6.00
